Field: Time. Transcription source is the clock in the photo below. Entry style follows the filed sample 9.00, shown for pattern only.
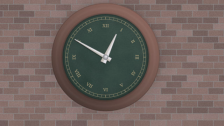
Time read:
12.50
